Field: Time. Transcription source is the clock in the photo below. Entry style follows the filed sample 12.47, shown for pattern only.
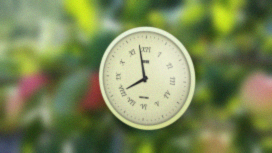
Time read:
7.58
